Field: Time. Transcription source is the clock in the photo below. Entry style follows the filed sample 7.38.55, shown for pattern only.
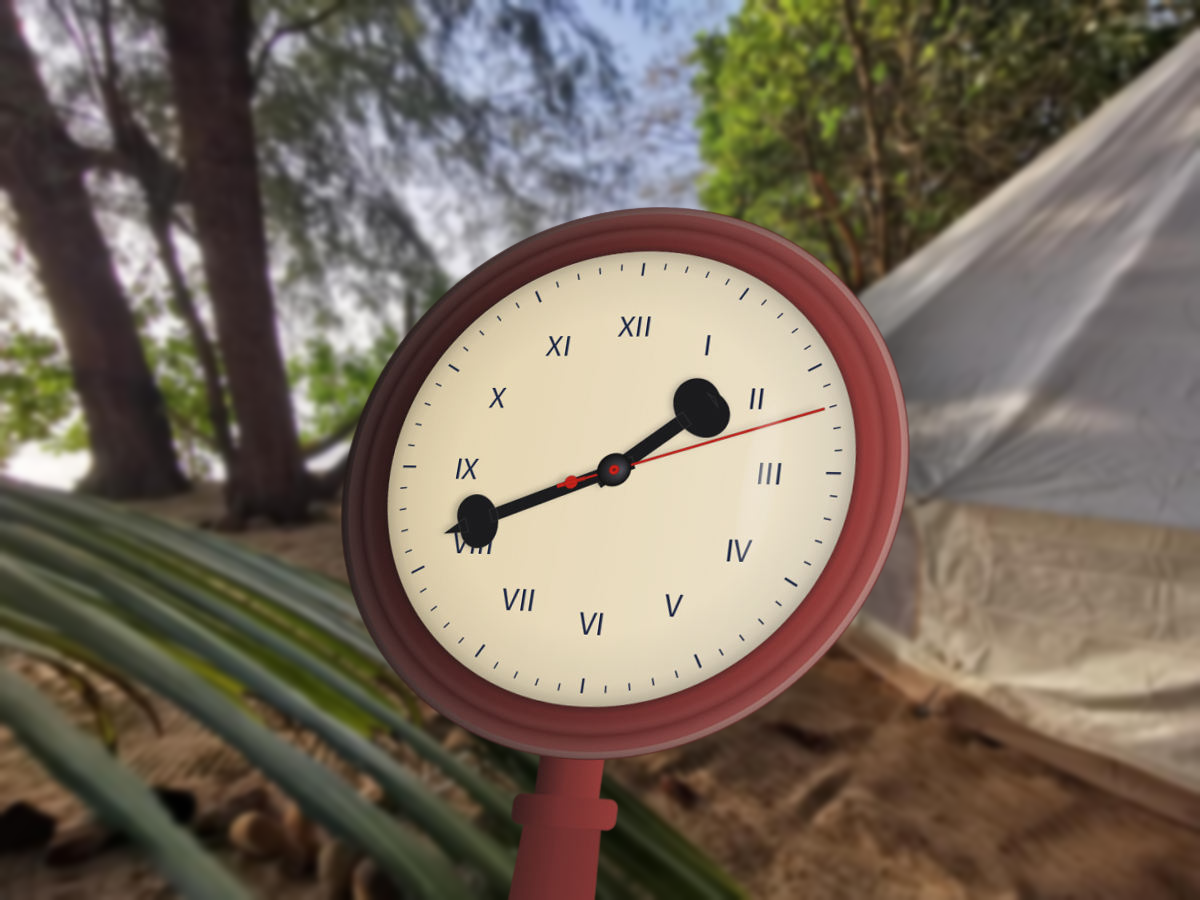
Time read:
1.41.12
